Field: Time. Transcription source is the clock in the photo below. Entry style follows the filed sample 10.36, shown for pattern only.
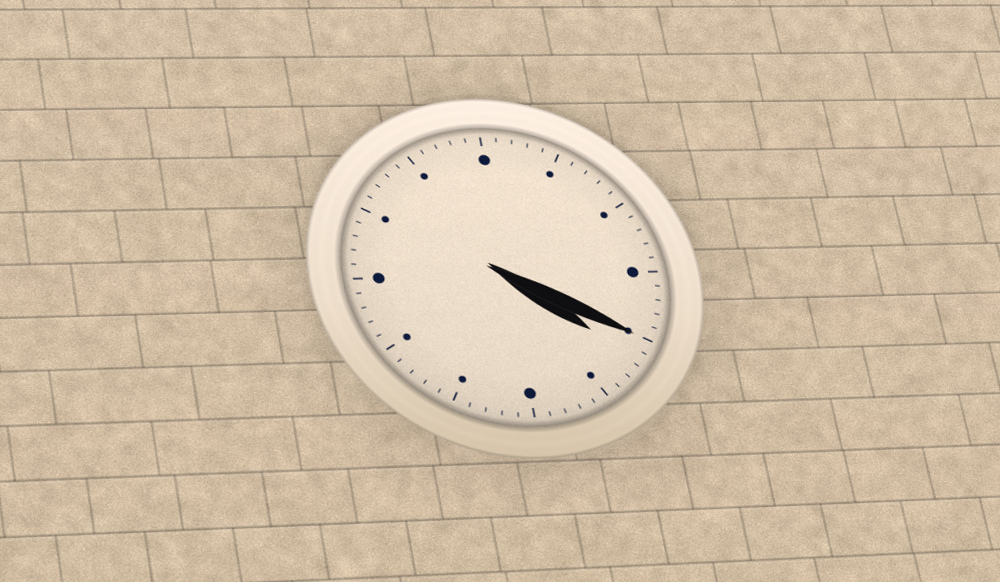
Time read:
4.20
